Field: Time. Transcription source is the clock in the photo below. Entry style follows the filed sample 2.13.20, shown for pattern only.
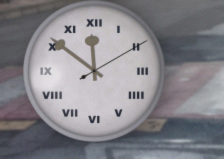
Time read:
11.51.10
